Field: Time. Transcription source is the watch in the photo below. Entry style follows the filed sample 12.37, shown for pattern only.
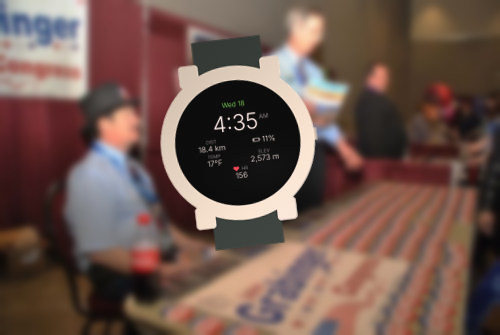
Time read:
4.35
